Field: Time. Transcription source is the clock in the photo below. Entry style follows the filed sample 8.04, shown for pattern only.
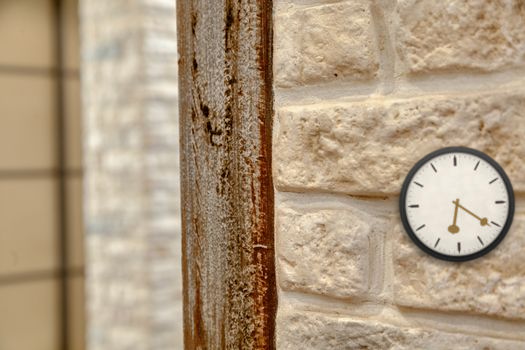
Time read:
6.21
